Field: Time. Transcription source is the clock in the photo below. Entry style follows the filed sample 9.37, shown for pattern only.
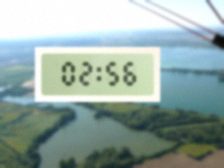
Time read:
2.56
